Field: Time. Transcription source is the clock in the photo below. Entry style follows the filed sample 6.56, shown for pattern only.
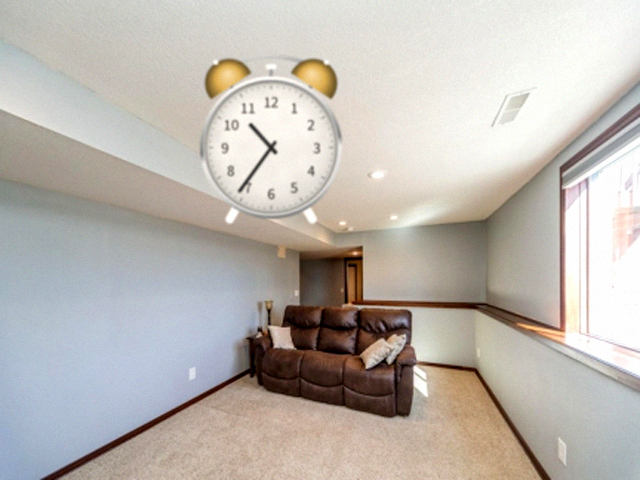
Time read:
10.36
